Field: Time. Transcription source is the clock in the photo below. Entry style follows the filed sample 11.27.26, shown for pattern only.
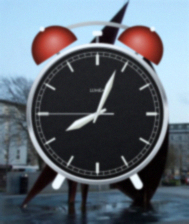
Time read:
8.03.45
